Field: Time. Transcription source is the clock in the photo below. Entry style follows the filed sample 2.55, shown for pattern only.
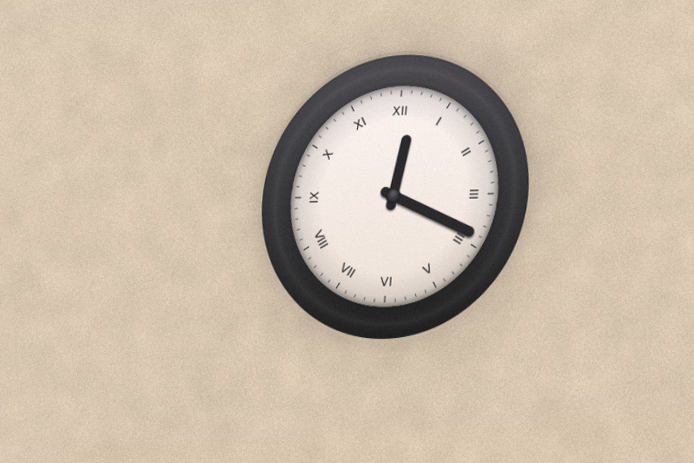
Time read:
12.19
